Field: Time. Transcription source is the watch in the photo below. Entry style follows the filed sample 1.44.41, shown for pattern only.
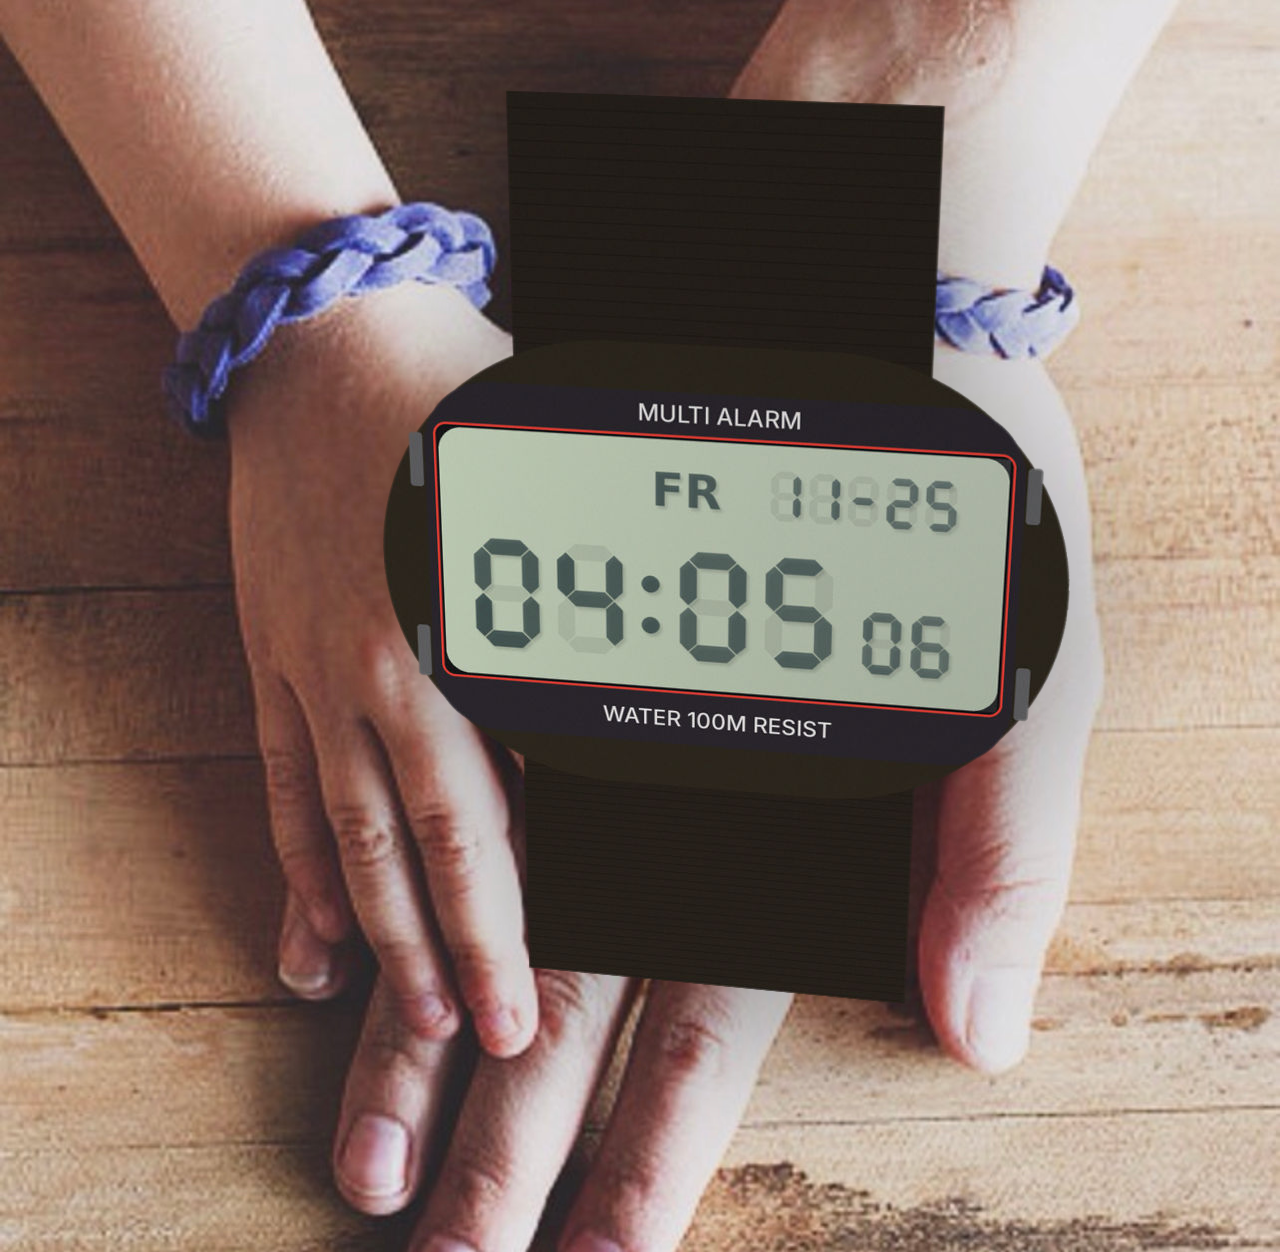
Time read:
4.05.06
